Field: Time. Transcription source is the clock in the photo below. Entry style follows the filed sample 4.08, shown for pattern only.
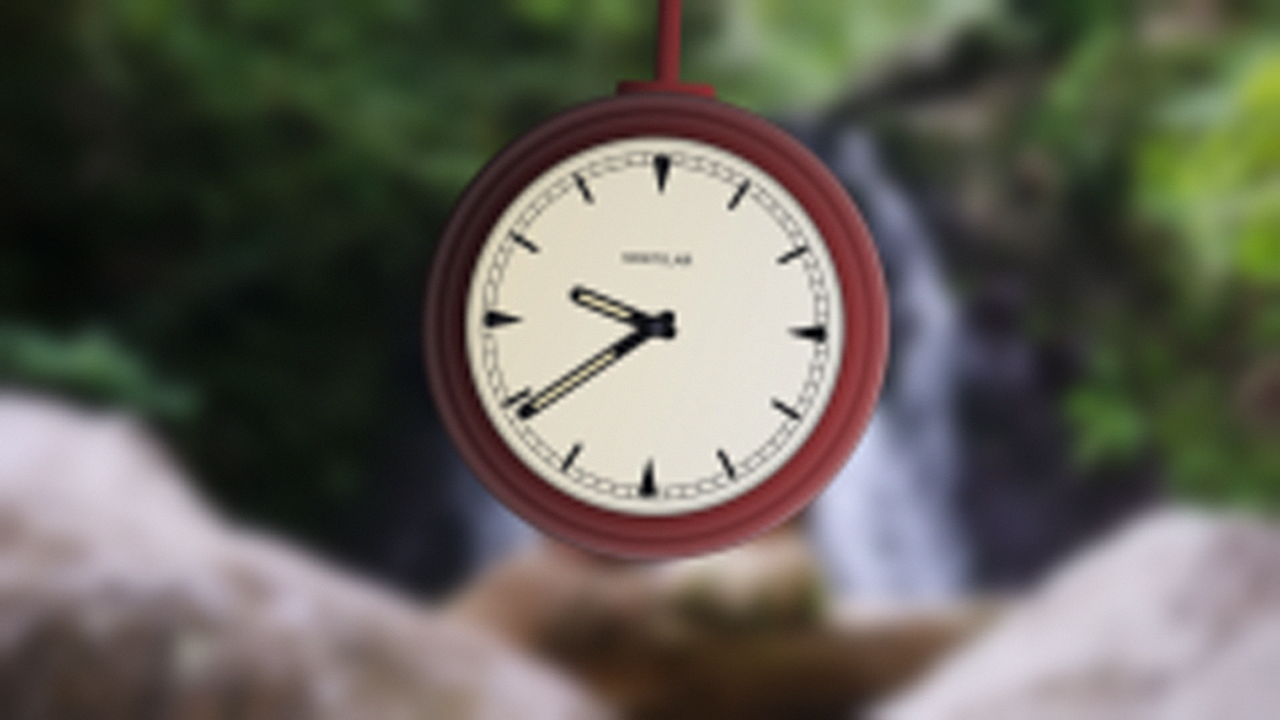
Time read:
9.39
